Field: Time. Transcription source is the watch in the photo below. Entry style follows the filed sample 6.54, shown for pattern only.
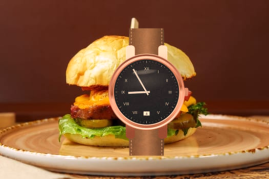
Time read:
8.55
